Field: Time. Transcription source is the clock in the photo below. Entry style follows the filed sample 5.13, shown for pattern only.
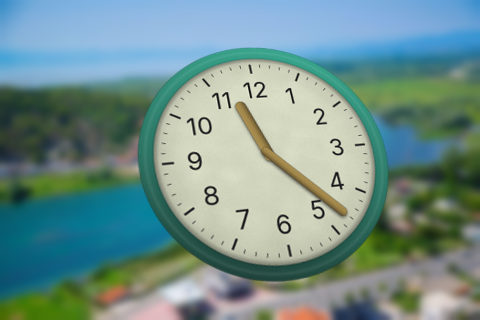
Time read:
11.23
